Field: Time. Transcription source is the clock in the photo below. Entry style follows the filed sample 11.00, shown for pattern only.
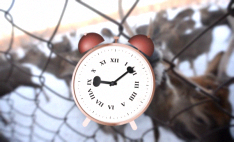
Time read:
9.08
